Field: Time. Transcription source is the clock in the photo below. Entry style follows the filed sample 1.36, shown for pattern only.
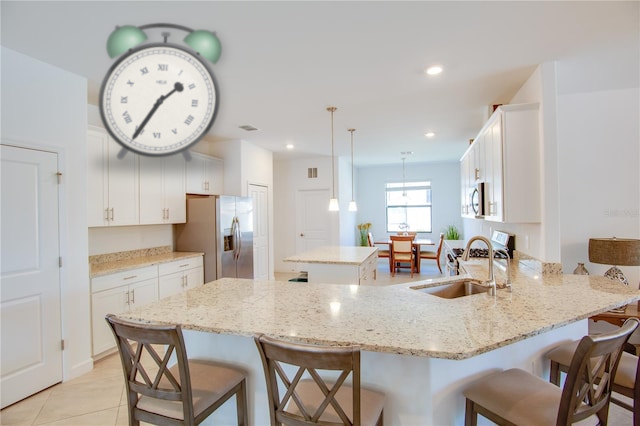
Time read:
1.35
